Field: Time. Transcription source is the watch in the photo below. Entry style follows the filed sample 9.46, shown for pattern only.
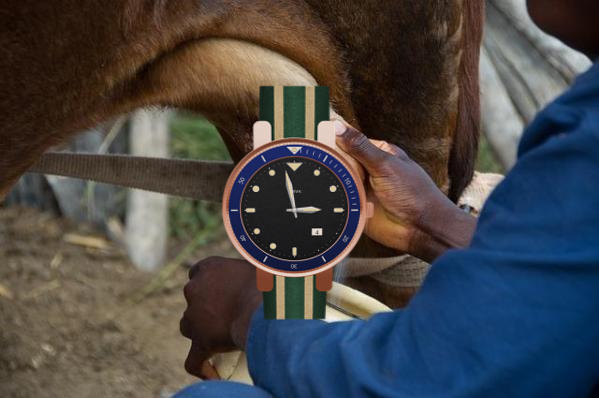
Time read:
2.58
